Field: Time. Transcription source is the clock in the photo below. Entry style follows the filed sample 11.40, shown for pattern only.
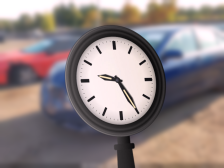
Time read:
9.25
